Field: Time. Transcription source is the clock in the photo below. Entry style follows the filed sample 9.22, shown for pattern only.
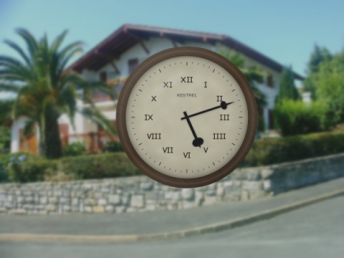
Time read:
5.12
